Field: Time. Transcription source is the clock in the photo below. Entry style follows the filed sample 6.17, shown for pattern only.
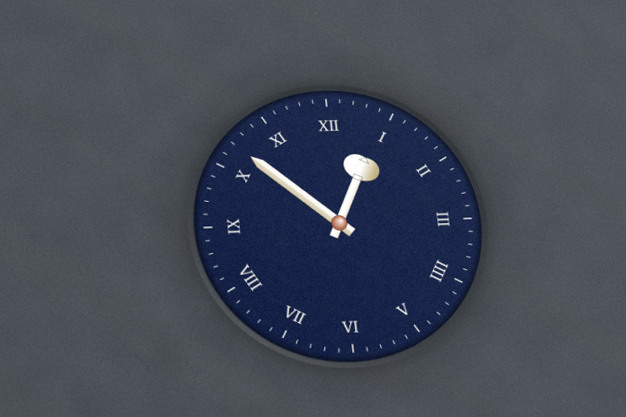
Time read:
12.52
